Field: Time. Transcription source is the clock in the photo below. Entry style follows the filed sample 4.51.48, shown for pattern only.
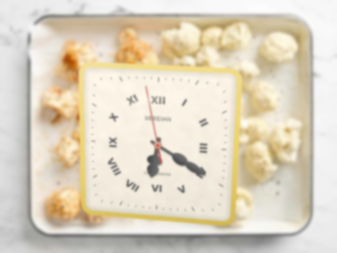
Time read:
6.19.58
